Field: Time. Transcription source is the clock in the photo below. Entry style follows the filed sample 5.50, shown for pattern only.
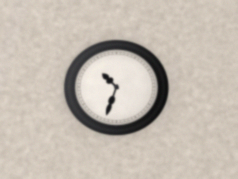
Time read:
10.33
